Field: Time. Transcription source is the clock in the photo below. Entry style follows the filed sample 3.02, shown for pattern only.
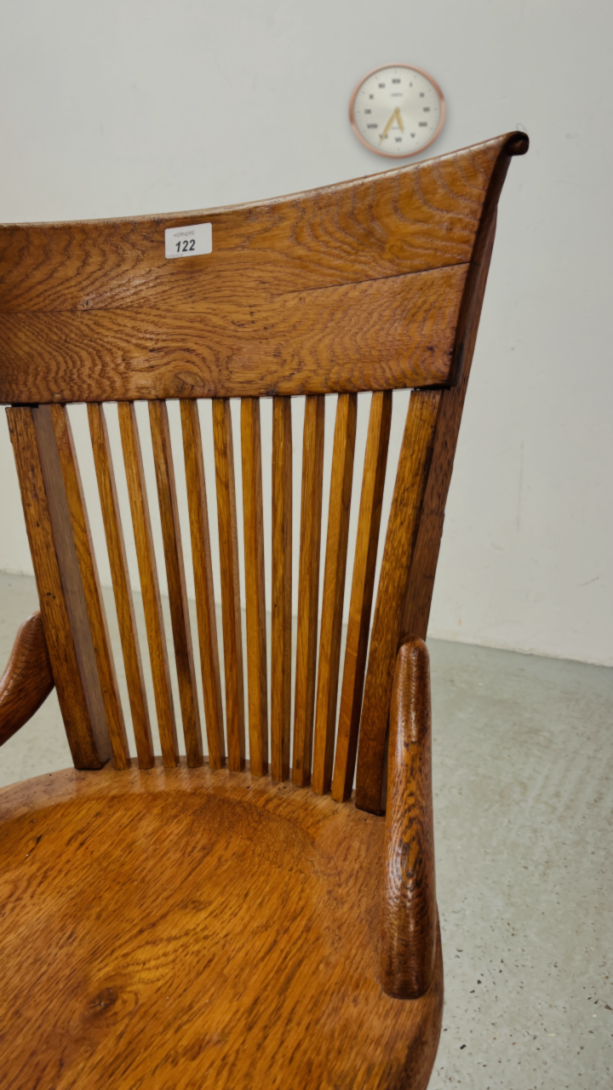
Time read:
5.35
